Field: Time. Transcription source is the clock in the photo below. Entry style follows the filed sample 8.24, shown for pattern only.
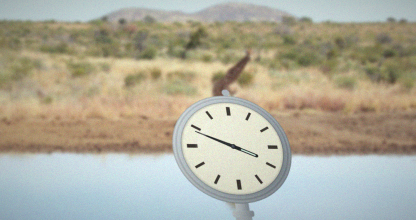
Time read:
3.49
